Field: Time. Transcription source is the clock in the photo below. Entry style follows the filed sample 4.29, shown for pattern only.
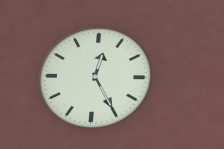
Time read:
12.25
